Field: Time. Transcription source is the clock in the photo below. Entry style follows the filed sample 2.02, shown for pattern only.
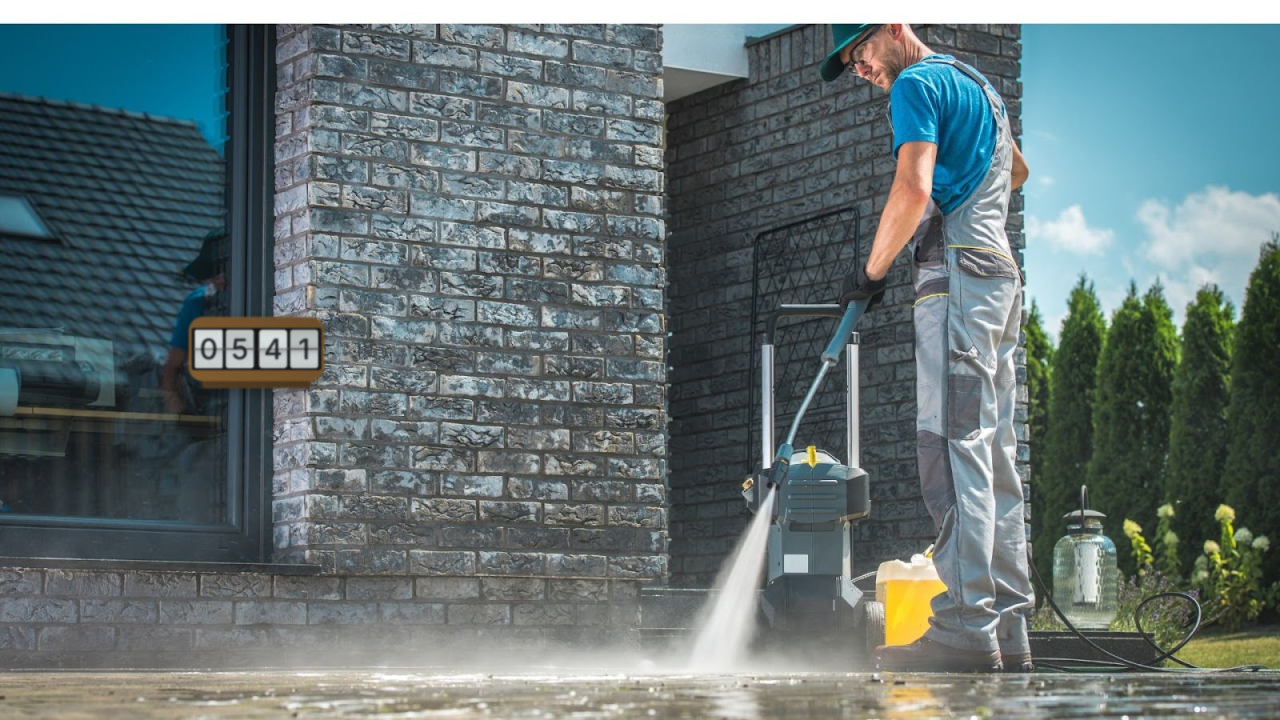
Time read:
5.41
